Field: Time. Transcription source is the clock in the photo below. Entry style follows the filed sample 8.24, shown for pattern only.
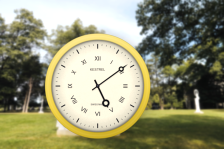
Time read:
5.09
